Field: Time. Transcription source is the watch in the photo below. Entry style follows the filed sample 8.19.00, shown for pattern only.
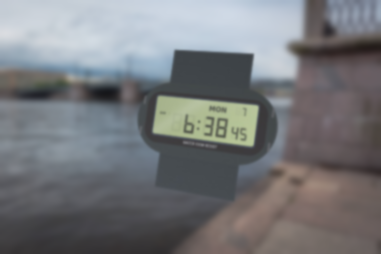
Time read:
6.38.45
